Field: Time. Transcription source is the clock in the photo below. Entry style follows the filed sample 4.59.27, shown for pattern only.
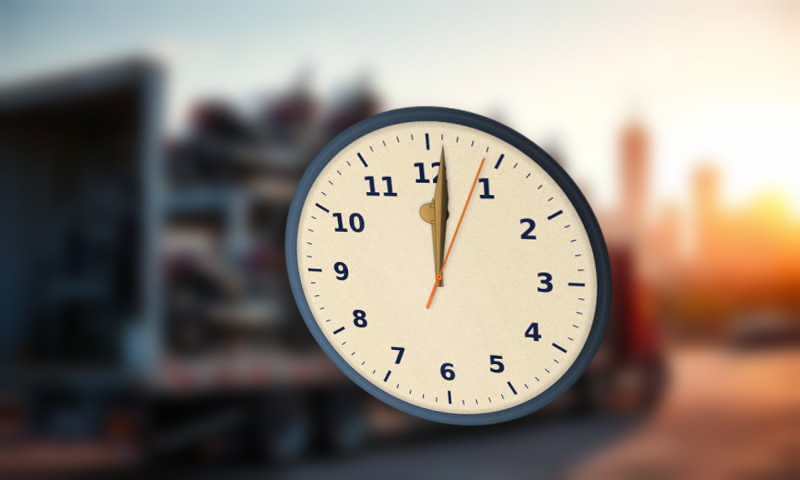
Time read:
12.01.04
